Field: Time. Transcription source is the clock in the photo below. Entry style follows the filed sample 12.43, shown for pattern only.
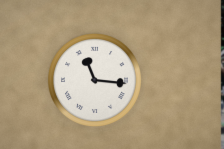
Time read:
11.16
